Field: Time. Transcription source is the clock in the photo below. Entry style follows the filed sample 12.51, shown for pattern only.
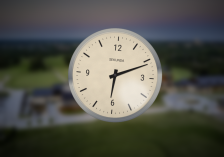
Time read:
6.11
